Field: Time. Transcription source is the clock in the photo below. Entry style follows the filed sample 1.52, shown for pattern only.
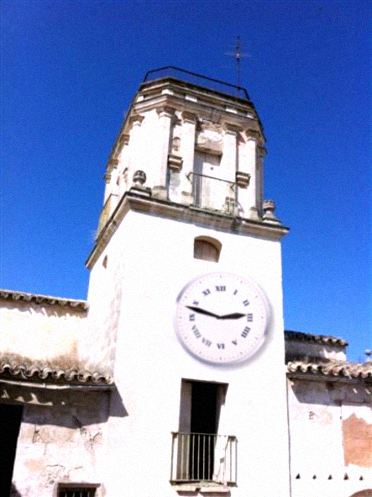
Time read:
2.48
